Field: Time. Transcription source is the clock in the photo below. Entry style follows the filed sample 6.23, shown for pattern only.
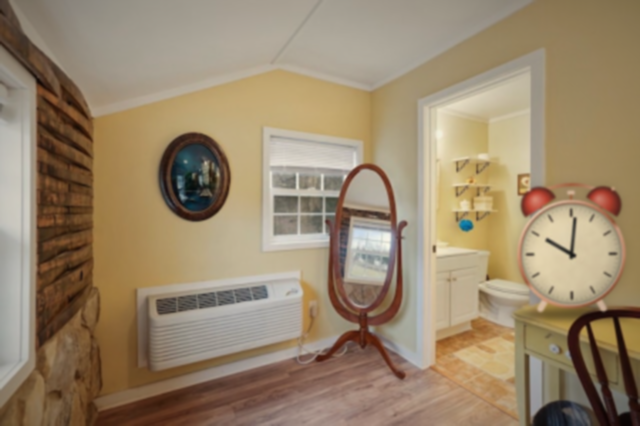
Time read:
10.01
